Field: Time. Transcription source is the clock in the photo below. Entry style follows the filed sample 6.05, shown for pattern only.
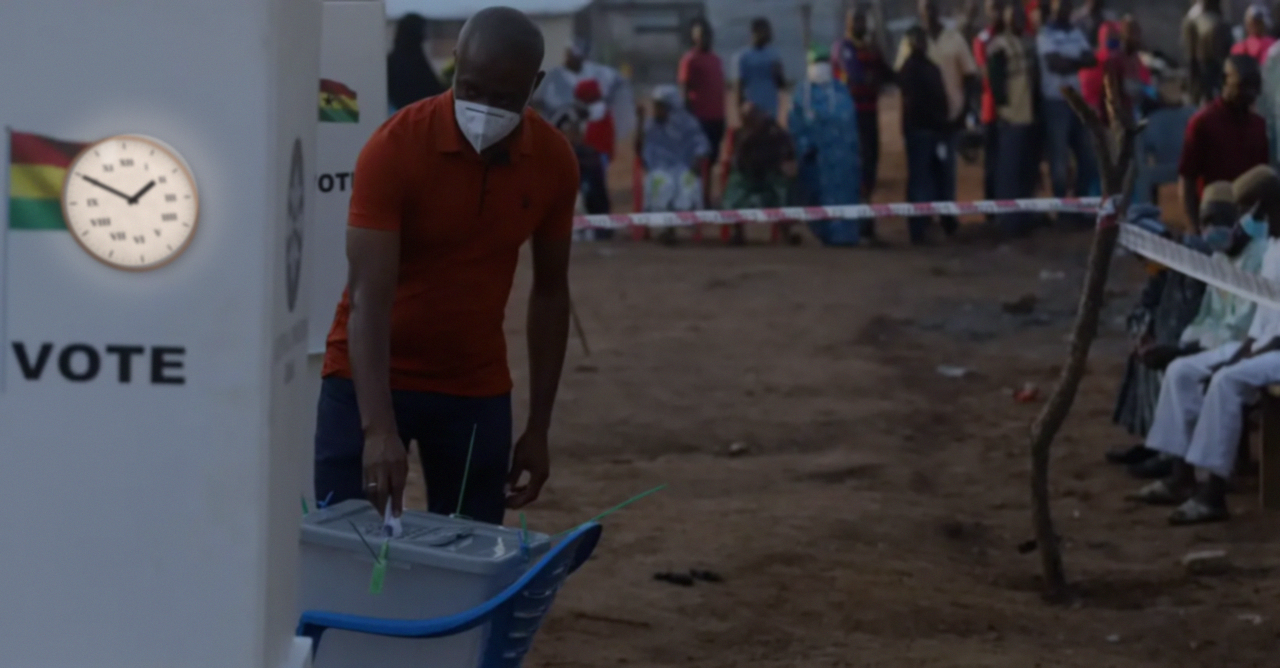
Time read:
1.50
